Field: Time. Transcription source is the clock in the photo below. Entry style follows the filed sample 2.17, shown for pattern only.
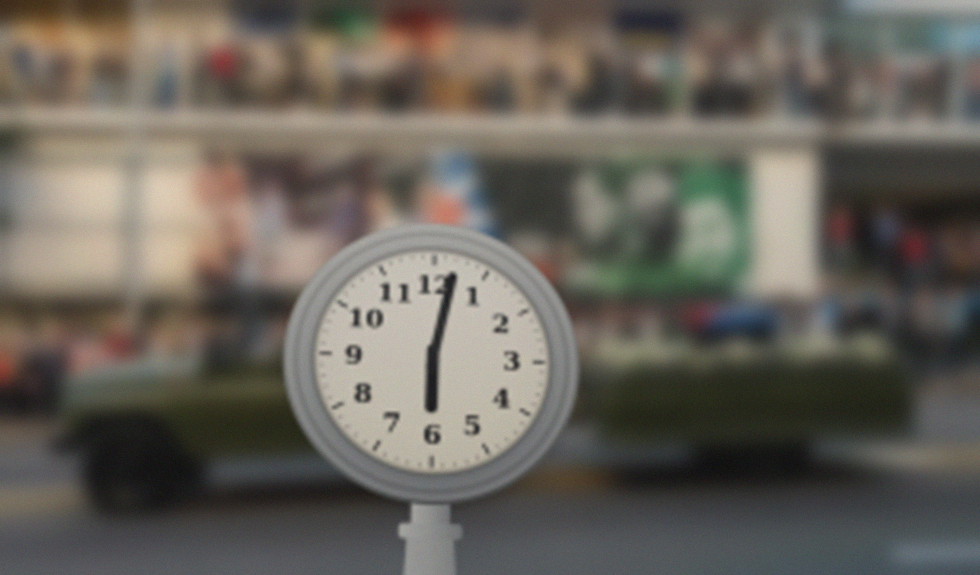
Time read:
6.02
